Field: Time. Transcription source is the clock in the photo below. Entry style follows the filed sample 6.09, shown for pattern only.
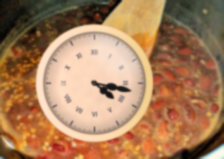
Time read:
4.17
